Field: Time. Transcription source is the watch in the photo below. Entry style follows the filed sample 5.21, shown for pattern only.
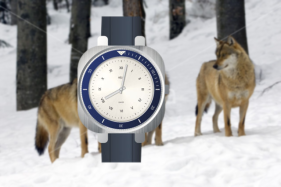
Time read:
8.02
